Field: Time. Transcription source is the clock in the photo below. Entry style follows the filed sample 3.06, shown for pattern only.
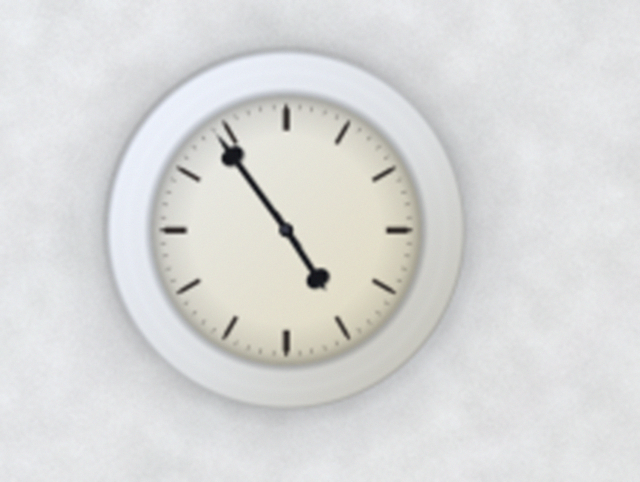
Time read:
4.54
